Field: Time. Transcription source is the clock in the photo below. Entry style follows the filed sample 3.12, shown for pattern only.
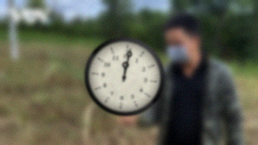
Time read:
12.01
